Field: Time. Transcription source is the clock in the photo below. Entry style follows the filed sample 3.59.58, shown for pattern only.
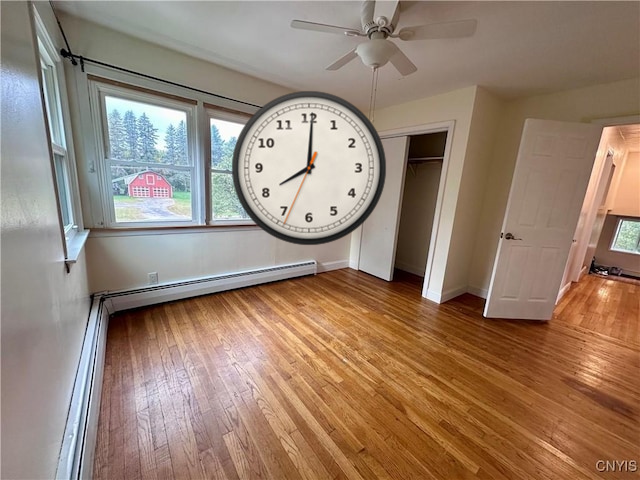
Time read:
8.00.34
